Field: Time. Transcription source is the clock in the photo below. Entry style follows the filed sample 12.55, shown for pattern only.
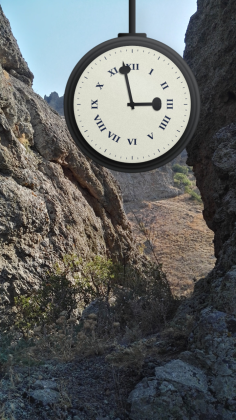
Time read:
2.58
